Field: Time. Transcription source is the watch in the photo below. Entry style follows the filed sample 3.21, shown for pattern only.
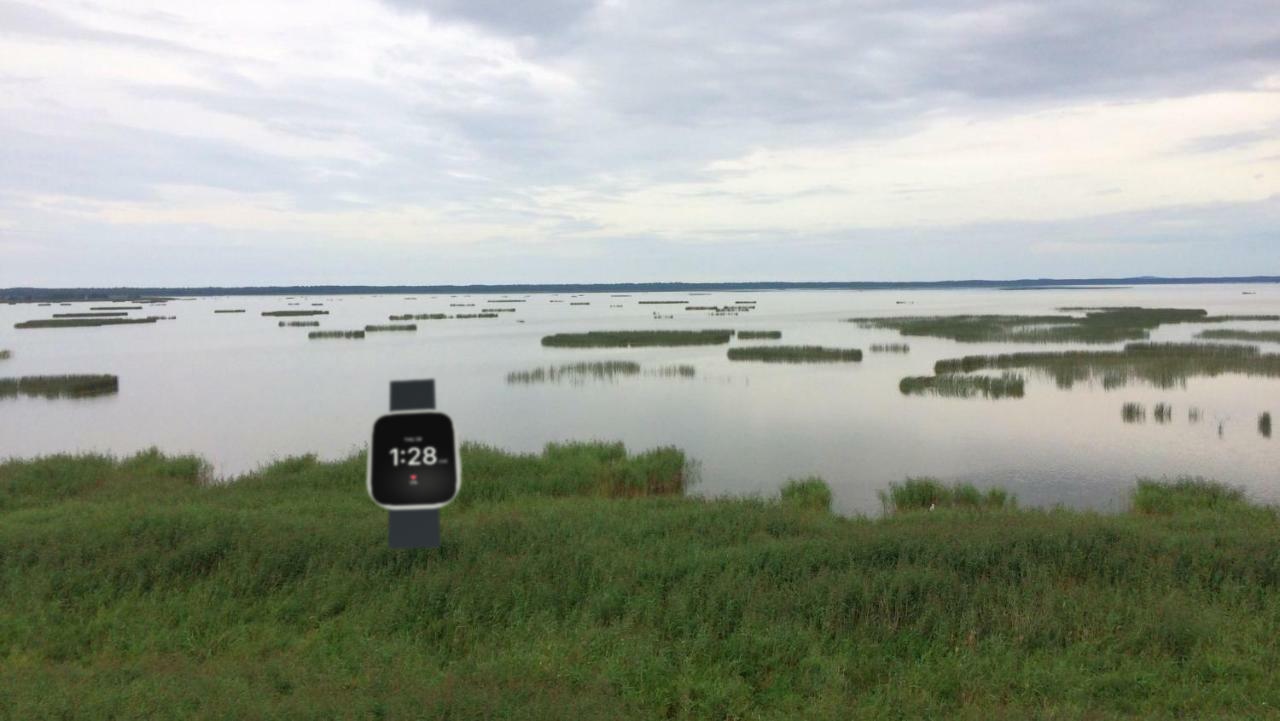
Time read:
1.28
